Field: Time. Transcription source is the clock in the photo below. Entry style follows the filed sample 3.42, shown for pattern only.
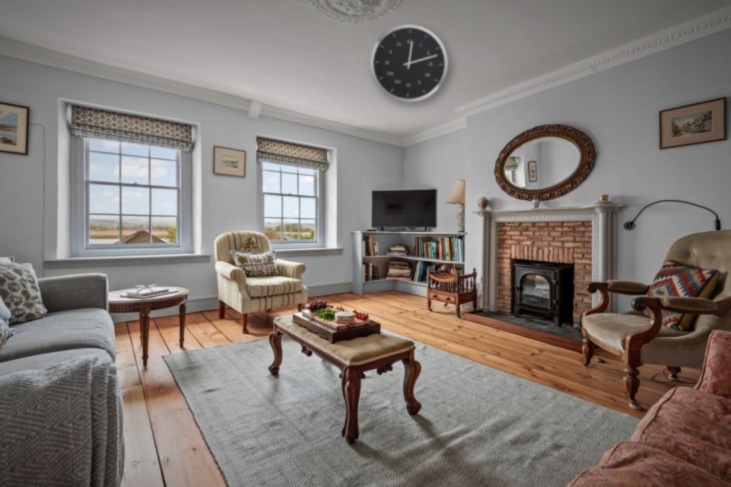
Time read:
12.12
